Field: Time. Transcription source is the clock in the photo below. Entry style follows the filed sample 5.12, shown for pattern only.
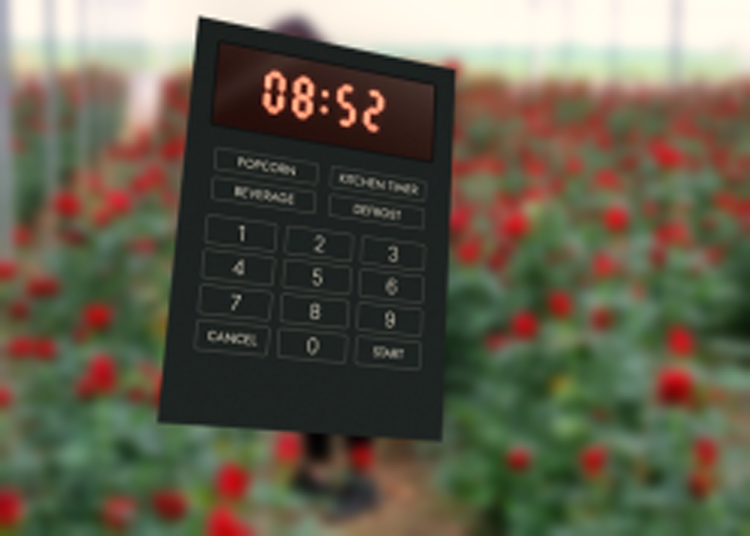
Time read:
8.52
